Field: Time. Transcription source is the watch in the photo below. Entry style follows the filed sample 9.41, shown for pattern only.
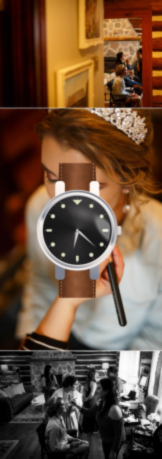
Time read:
6.22
